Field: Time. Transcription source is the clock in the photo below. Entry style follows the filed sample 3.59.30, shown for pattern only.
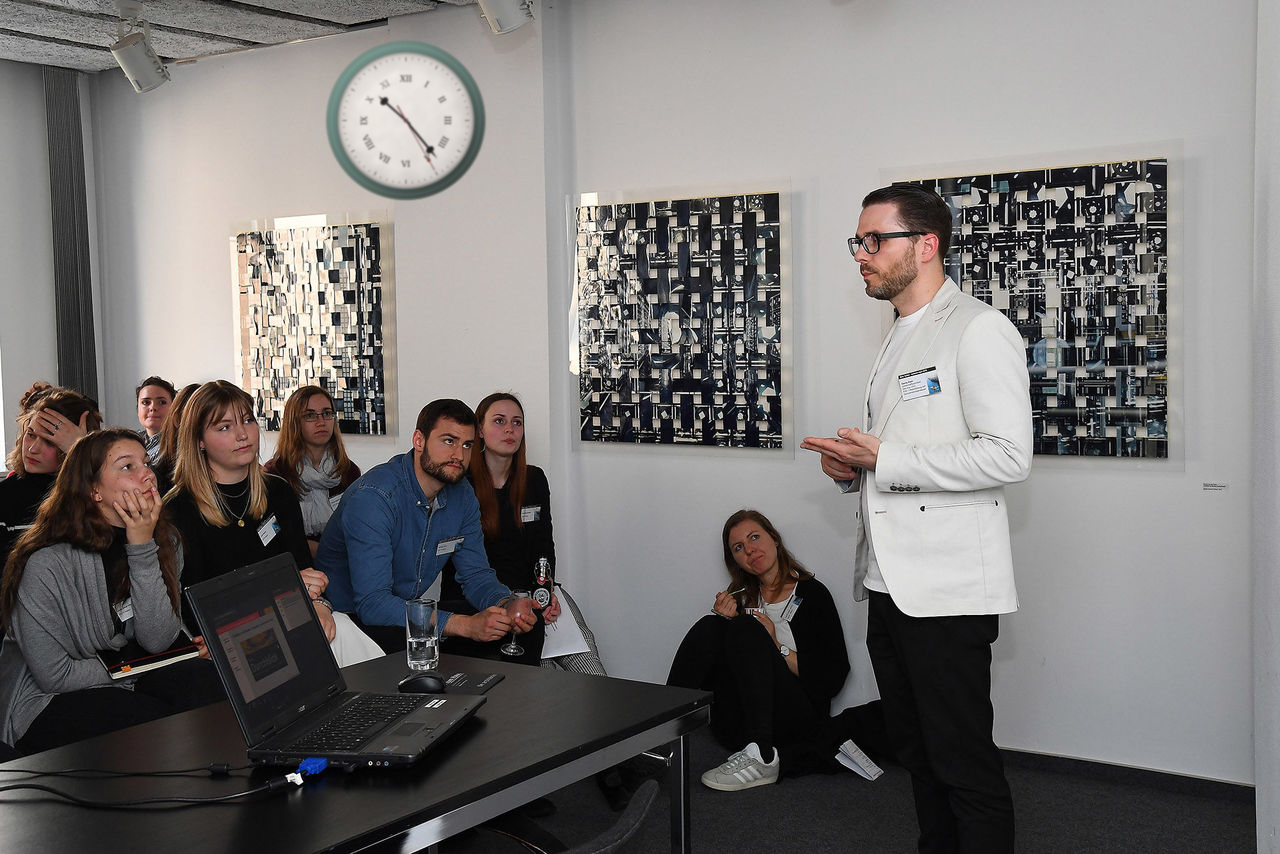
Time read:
10.23.25
